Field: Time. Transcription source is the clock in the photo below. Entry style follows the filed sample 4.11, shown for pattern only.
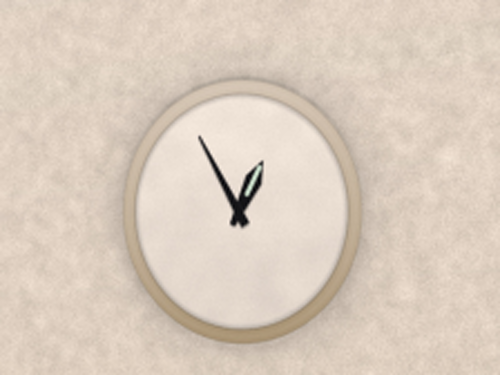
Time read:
12.55
